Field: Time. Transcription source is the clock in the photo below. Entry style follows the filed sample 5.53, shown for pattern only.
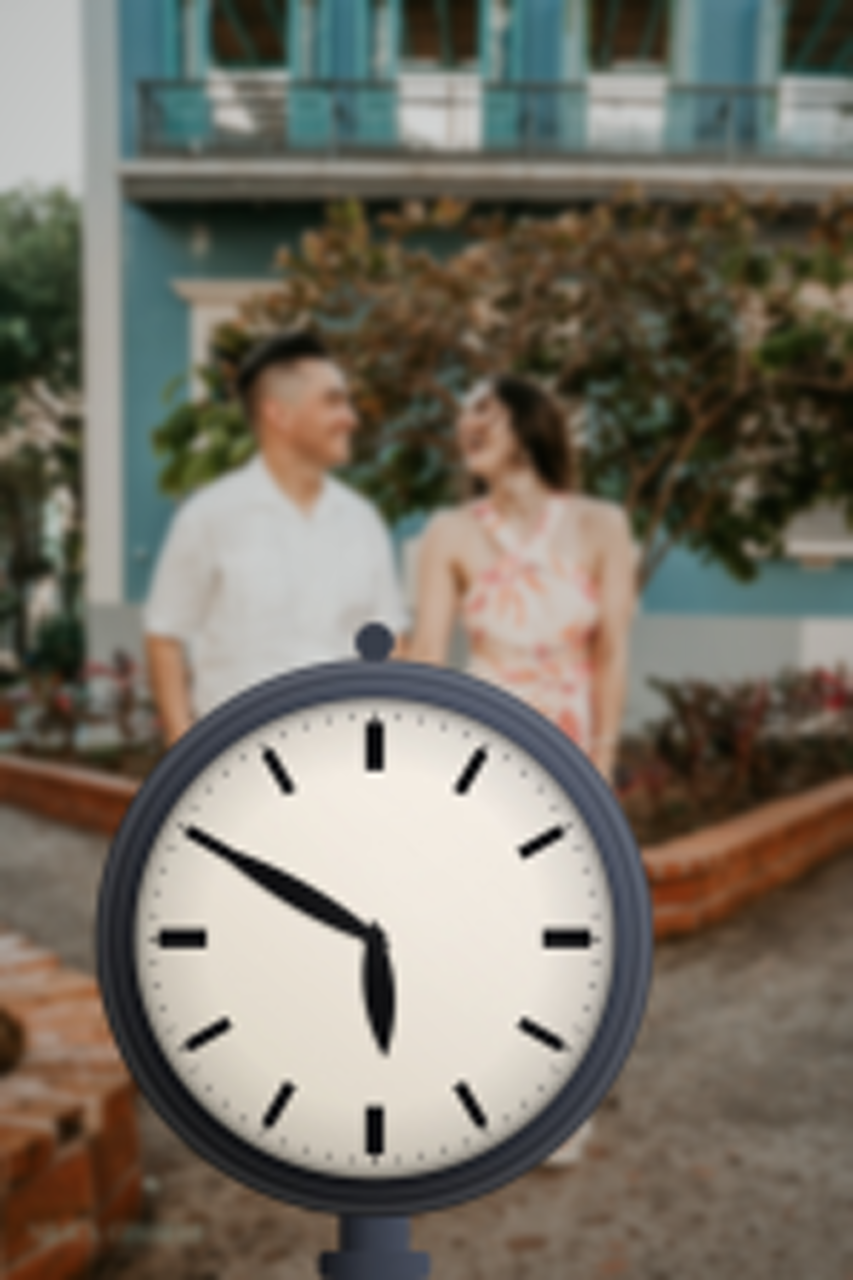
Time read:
5.50
